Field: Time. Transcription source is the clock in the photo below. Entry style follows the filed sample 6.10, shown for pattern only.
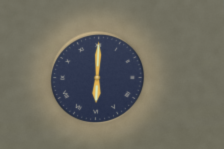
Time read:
6.00
